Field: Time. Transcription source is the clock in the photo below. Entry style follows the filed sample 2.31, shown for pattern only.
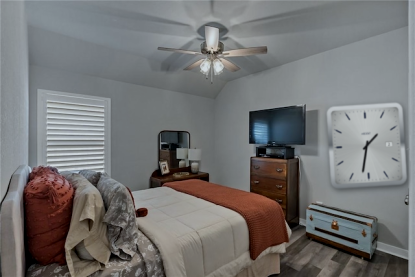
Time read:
1.32
